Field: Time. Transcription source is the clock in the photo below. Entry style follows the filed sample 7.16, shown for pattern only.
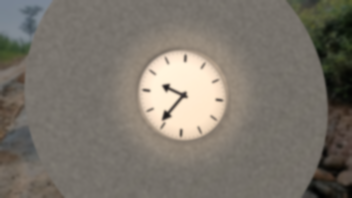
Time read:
9.36
